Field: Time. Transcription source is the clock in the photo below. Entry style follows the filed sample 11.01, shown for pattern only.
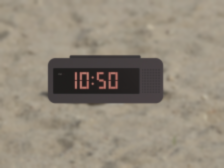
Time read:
10.50
